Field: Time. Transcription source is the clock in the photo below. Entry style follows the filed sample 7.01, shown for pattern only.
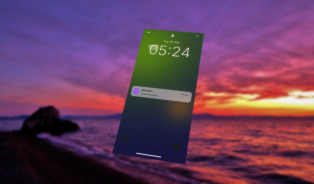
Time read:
5.24
